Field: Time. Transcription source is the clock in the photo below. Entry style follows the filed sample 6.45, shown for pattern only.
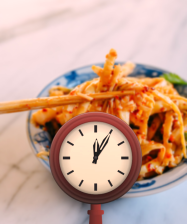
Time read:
12.05
